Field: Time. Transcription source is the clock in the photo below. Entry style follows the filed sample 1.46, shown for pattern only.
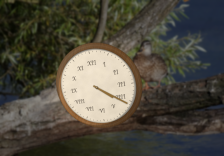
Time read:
4.21
